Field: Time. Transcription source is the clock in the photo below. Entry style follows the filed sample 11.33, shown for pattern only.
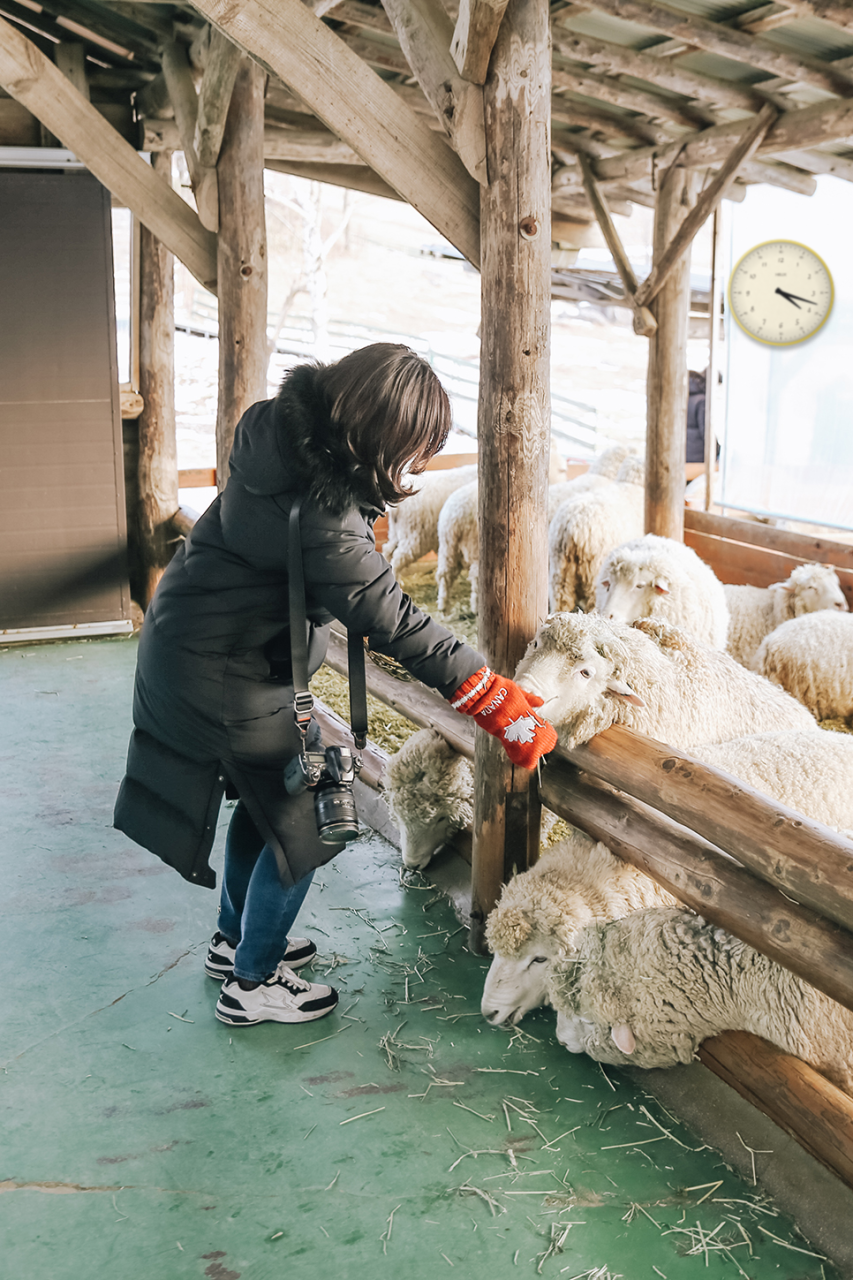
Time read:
4.18
